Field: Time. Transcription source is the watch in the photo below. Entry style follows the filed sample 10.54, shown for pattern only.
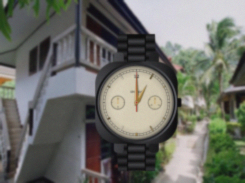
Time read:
1.00
